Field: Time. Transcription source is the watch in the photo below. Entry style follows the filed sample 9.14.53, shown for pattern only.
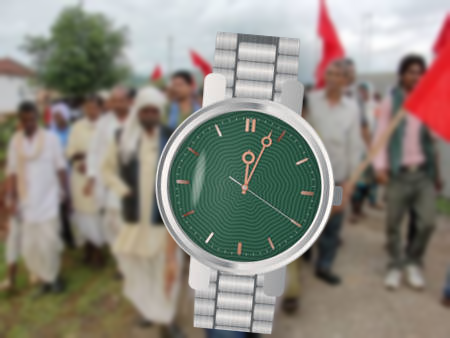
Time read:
12.03.20
